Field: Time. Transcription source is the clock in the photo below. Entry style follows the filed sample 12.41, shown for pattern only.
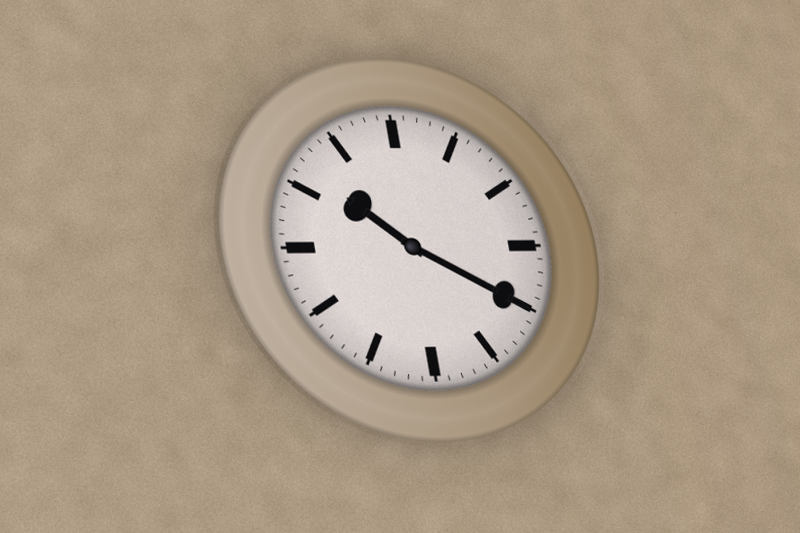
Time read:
10.20
